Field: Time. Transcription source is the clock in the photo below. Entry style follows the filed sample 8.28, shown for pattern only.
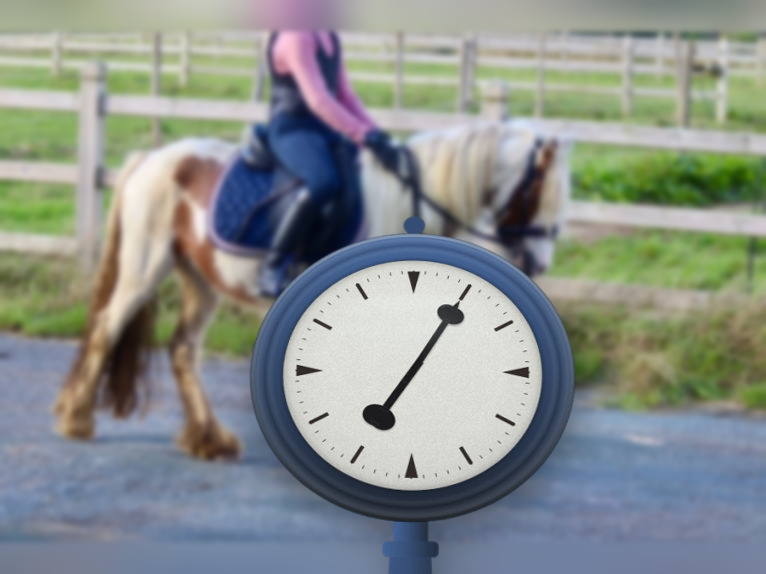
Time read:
7.05
